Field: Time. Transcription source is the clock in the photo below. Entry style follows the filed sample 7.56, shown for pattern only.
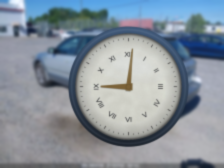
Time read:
9.01
